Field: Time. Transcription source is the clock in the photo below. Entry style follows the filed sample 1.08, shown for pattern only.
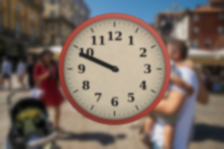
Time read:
9.49
